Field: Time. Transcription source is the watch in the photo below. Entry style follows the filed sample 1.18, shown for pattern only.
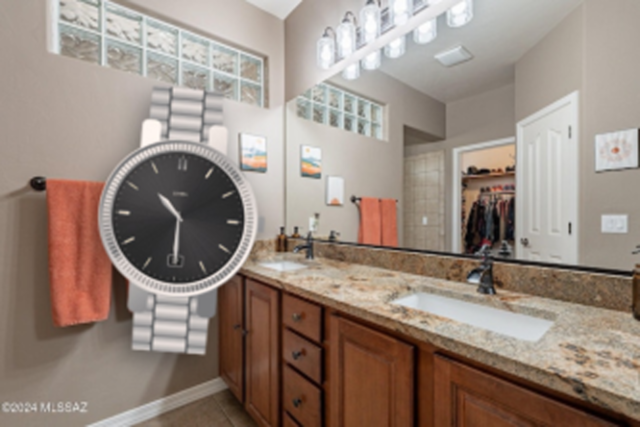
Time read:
10.30
